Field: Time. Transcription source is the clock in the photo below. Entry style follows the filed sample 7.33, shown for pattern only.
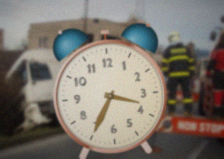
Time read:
3.35
